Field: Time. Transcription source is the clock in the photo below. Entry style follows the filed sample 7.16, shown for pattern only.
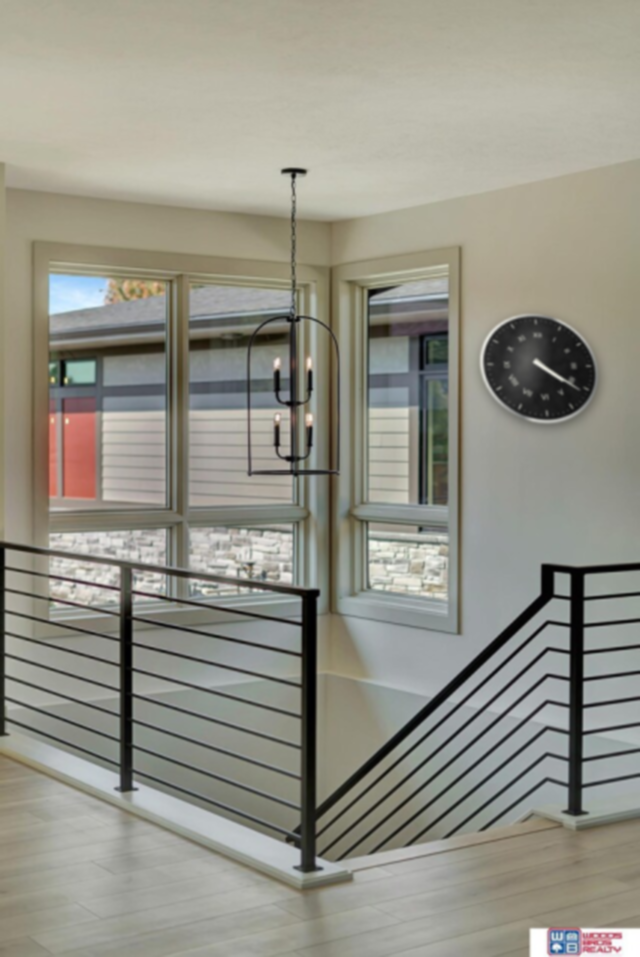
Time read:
4.21
